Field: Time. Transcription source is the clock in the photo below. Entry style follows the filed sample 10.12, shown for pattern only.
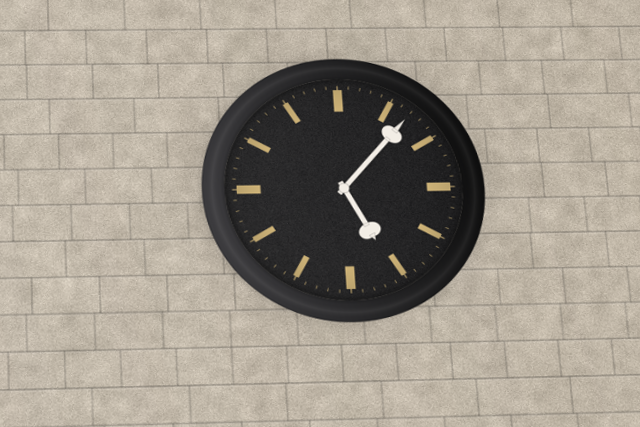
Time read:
5.07
